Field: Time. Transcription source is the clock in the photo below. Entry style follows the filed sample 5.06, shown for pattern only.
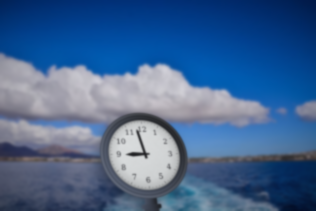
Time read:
8.58
